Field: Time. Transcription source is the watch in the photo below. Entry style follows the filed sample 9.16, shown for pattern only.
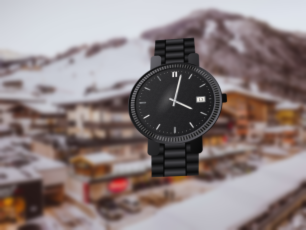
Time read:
4.02
